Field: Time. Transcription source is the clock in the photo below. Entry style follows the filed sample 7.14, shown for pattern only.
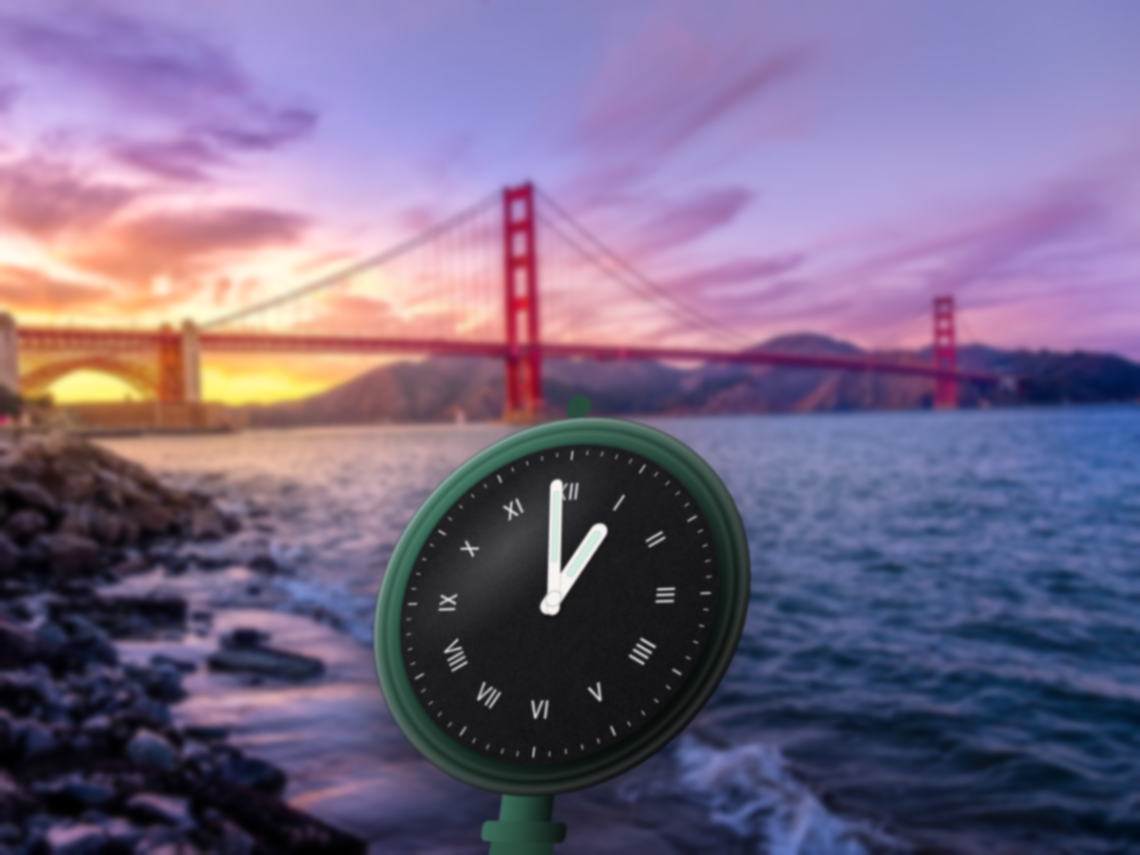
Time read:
12.59
